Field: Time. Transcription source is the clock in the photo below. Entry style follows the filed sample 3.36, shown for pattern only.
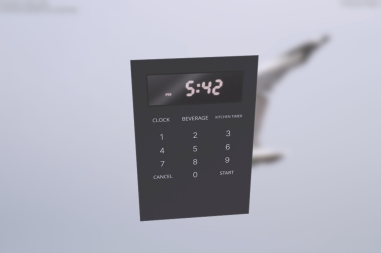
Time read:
5.42
